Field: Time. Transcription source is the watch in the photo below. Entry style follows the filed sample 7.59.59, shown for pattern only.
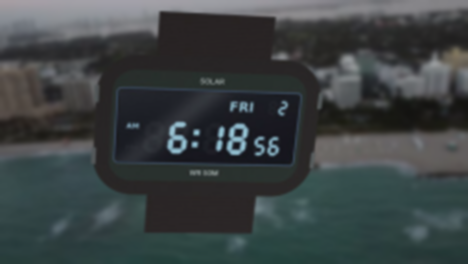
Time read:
6.18.56
